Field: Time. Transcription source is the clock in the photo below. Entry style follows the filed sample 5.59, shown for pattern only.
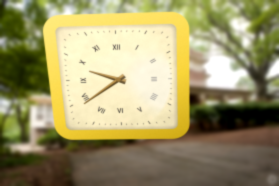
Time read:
9.39
